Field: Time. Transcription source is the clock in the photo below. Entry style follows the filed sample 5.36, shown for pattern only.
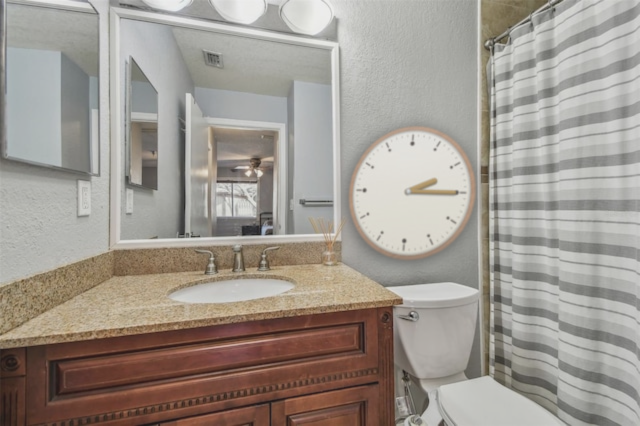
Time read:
2.15
